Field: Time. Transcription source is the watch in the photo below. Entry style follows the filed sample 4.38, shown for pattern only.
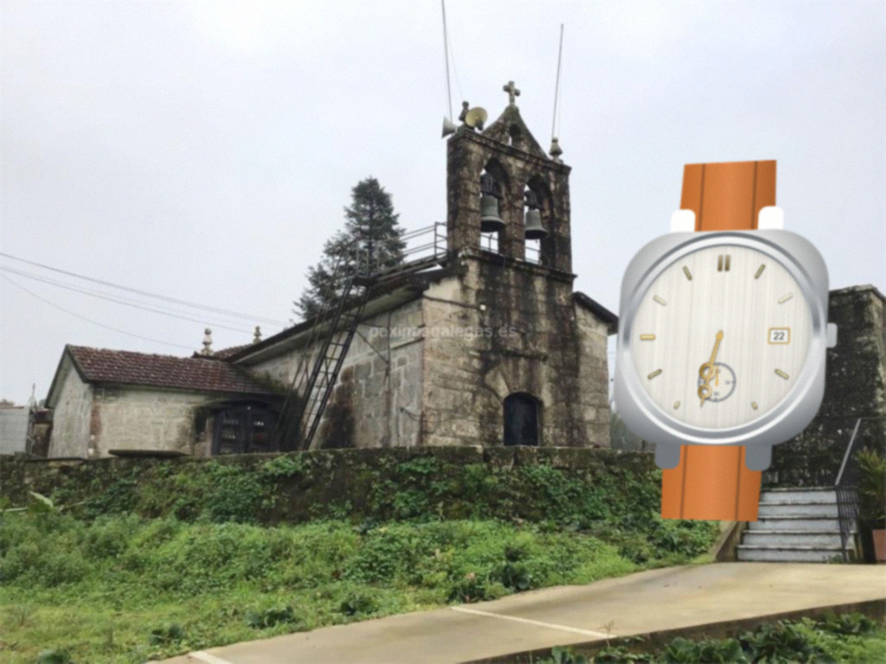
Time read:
6.32
